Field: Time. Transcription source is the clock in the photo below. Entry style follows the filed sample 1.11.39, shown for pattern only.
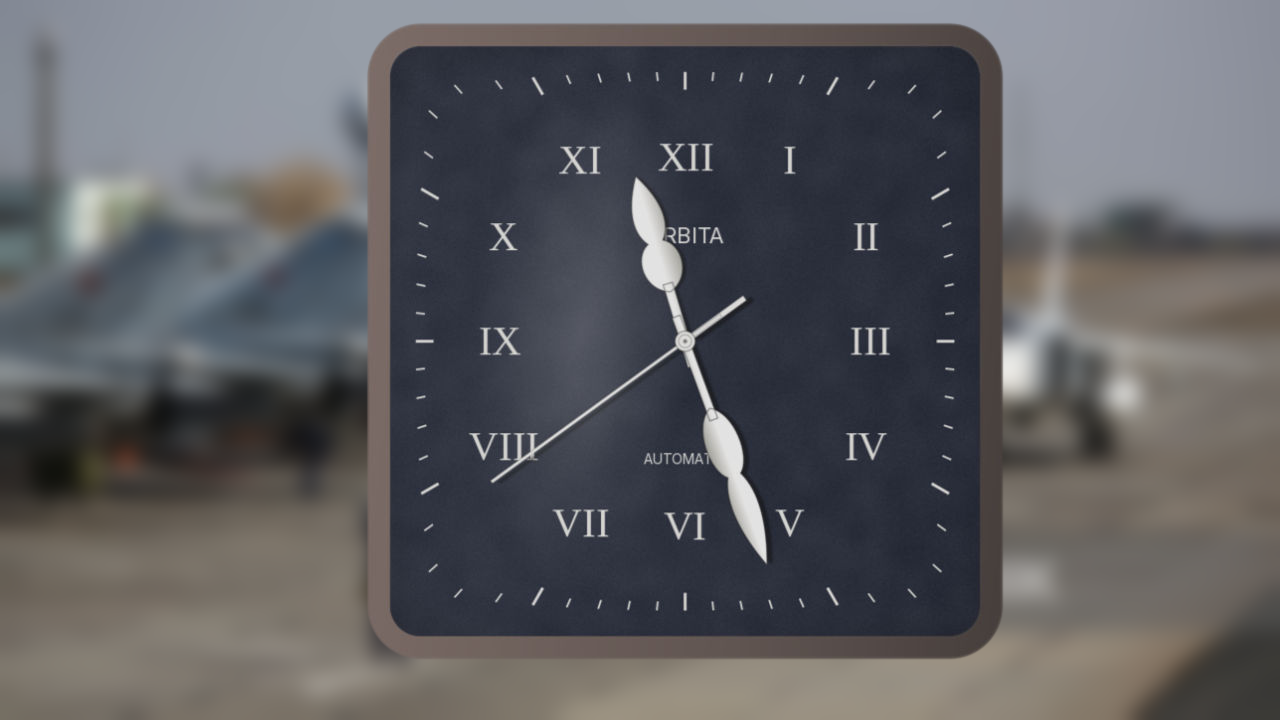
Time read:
11.26.39
